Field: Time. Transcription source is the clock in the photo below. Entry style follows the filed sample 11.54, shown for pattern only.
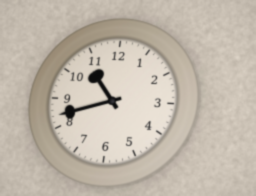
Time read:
10.42
